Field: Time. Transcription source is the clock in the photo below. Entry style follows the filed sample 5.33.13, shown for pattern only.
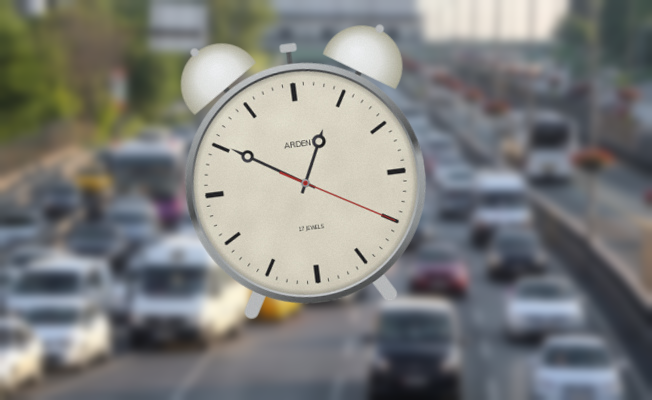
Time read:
12.50.20
